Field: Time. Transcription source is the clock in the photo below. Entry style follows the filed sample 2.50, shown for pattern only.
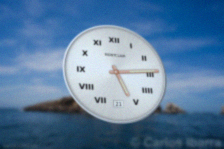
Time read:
5.14
